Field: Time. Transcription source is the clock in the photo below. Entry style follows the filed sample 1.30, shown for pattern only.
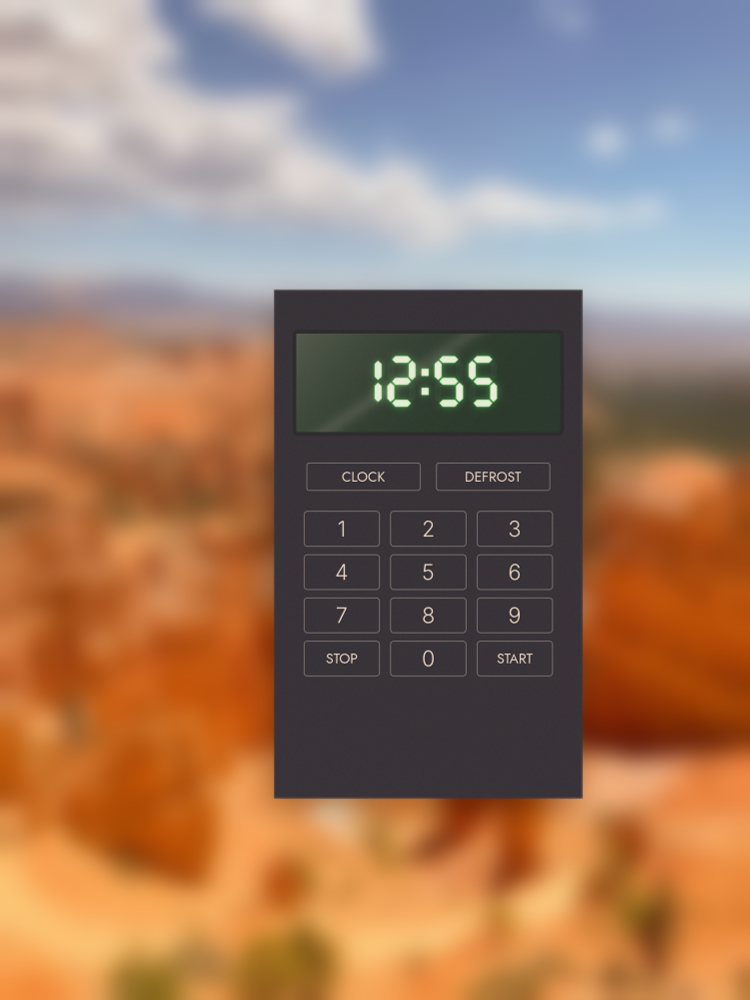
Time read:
12.55
